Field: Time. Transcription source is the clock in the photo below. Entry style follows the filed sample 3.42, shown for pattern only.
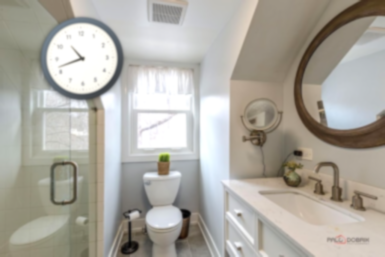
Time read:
10.42
